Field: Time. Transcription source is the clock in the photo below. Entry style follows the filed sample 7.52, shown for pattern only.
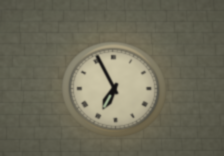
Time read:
6.56
